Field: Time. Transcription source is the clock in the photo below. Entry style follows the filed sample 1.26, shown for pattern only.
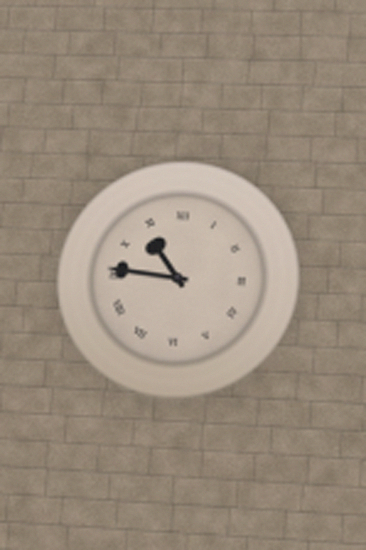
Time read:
10.46
